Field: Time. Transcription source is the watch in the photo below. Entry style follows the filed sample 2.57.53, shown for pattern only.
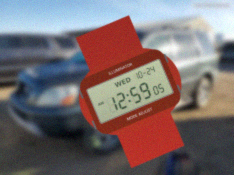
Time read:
12.59.05
